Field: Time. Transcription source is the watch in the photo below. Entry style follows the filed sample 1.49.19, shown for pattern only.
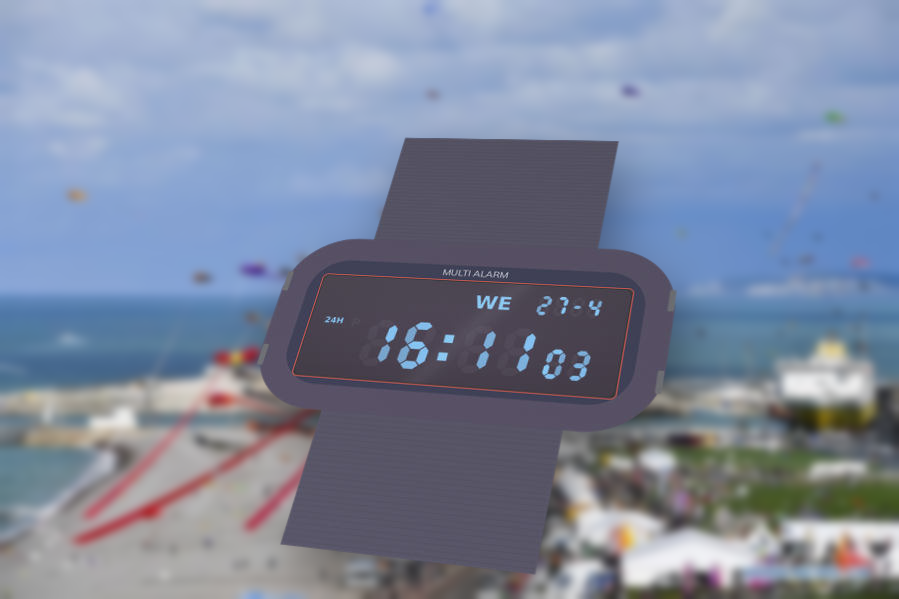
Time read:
16.11.03
